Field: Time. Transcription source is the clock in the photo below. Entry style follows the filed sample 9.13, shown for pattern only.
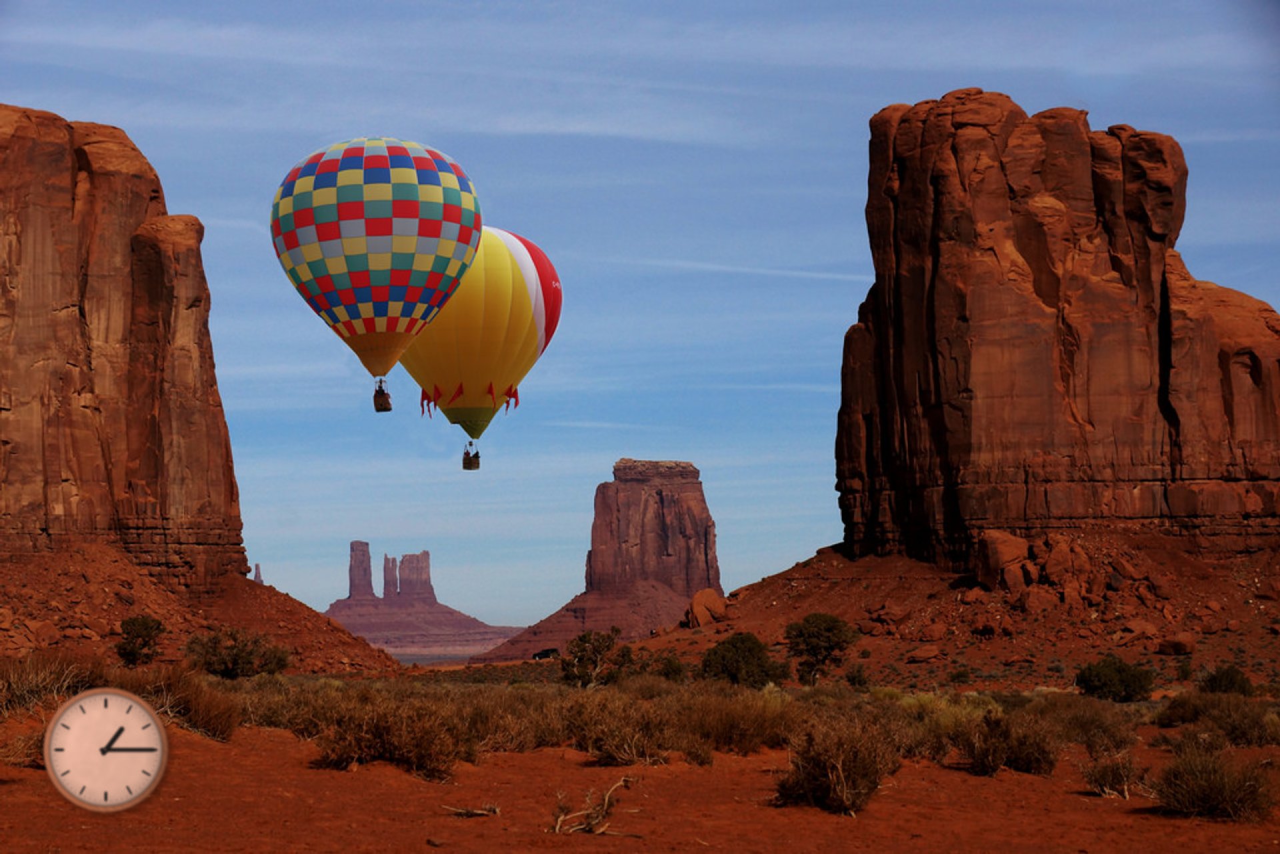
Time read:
1.15
